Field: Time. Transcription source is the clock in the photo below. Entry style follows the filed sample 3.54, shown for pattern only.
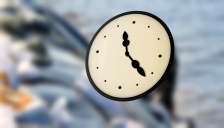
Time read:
11.22
